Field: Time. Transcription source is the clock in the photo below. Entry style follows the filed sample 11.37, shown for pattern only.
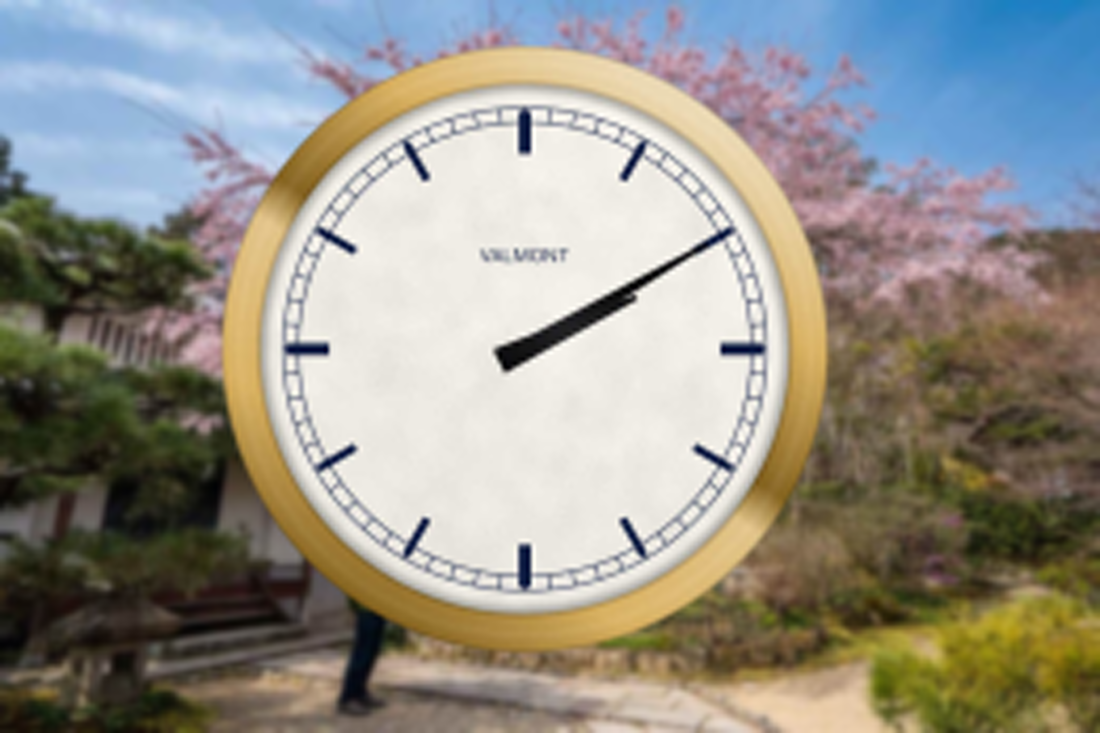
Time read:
2.10
